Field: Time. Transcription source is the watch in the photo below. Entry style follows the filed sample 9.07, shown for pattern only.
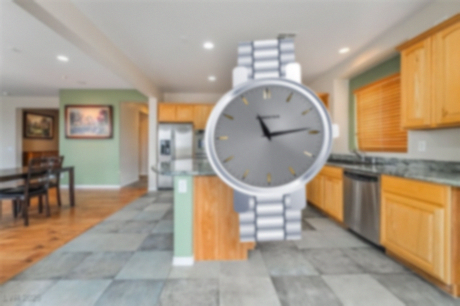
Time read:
11.14
